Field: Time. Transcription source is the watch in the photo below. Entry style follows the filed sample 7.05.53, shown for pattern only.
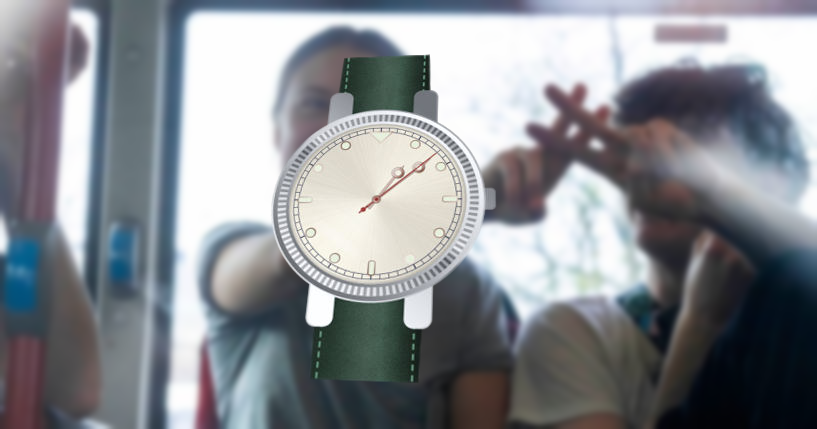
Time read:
1.08.08
